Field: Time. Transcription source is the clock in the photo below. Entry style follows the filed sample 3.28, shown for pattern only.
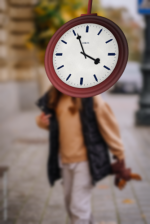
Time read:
3.56
